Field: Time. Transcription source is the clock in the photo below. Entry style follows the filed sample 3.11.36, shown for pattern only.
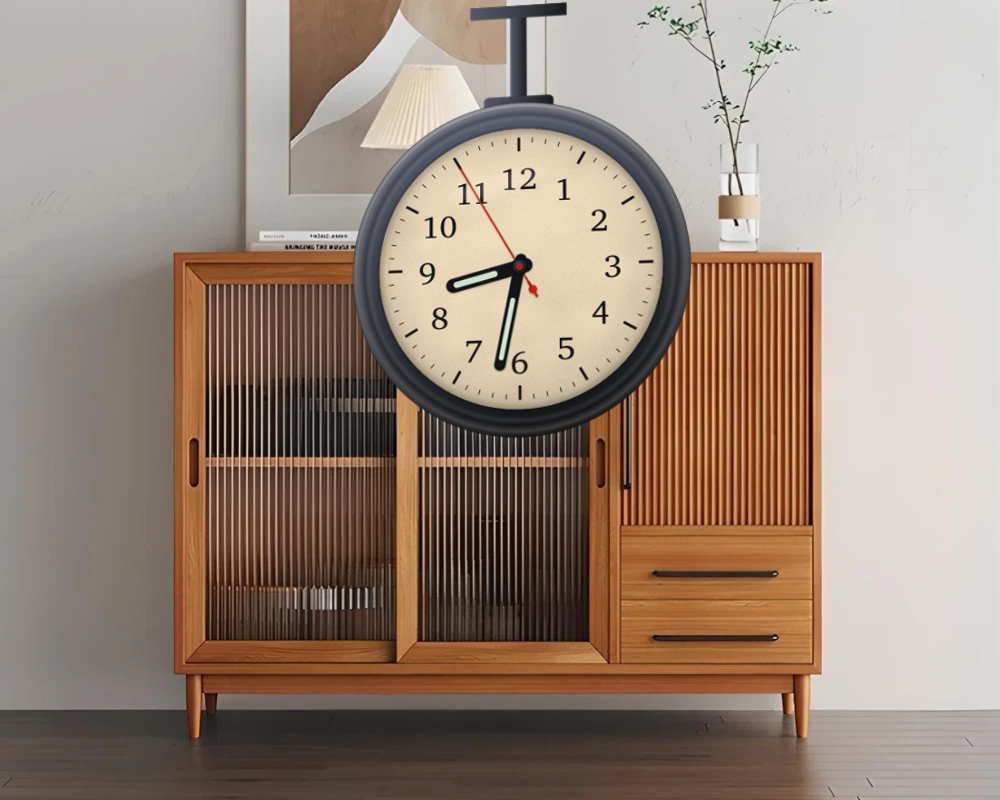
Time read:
8.31.55
